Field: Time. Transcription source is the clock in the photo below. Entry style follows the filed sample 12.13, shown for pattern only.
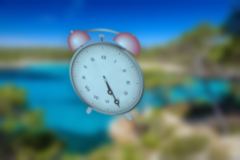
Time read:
5.26
